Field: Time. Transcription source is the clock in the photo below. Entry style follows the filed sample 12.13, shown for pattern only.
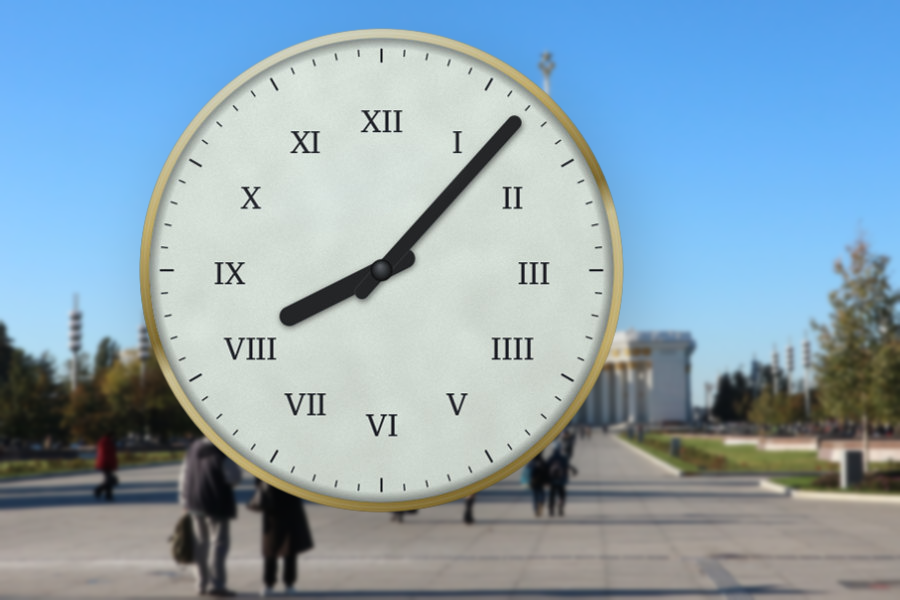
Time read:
8.07
